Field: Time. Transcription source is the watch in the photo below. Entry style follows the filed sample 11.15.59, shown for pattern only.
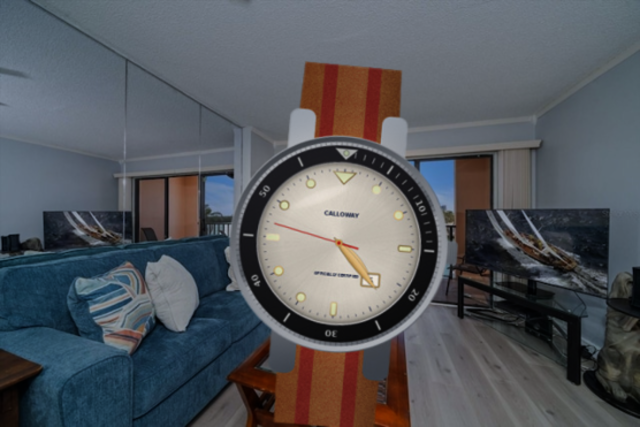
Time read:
4.22.47
